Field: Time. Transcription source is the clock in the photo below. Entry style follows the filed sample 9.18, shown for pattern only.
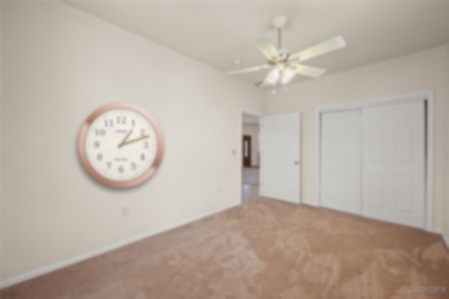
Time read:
1.12
